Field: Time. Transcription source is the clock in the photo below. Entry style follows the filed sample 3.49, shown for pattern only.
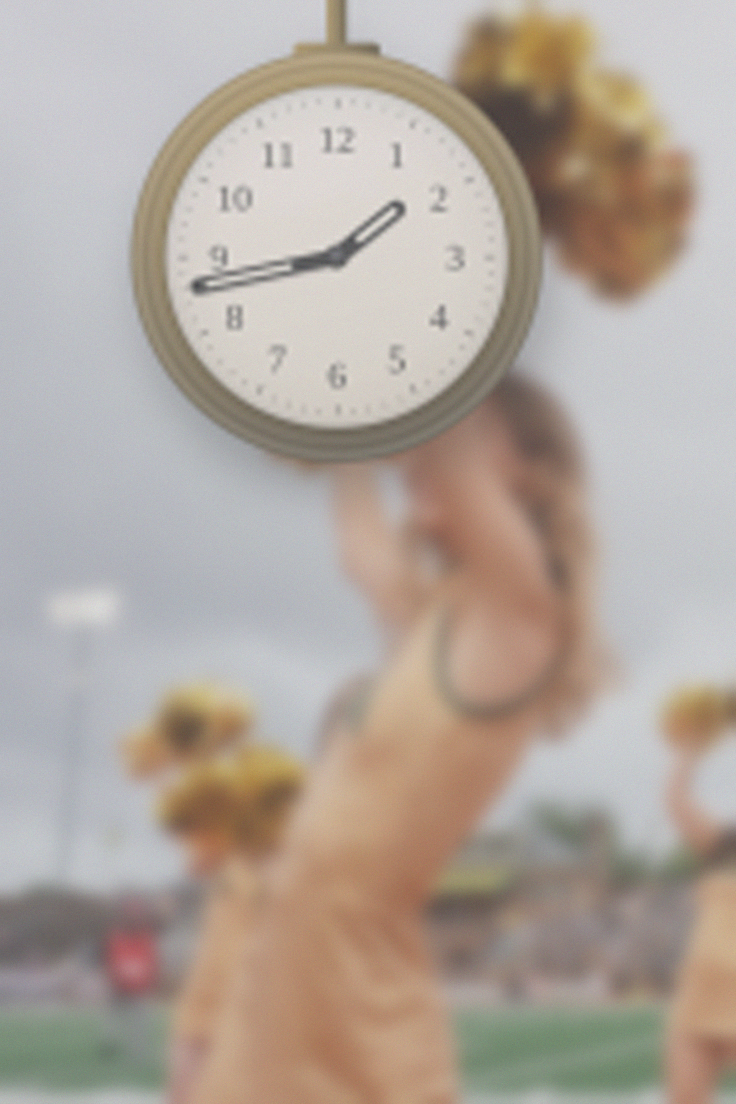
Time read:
1.43
